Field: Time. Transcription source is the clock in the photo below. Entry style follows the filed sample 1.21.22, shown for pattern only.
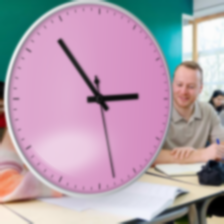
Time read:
2.53.28
